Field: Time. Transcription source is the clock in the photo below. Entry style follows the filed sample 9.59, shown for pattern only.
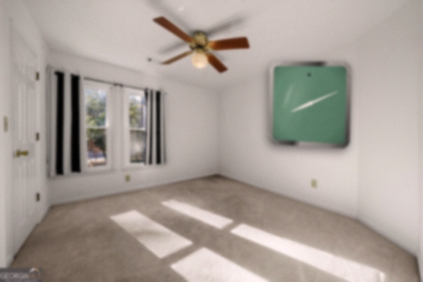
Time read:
8.11
